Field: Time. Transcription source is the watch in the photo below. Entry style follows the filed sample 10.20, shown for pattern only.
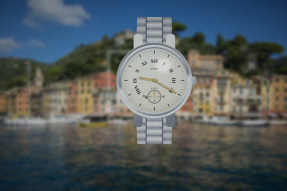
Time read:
9.20
